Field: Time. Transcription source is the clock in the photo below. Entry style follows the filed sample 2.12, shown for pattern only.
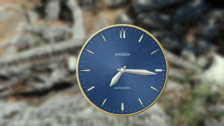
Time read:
7.16
